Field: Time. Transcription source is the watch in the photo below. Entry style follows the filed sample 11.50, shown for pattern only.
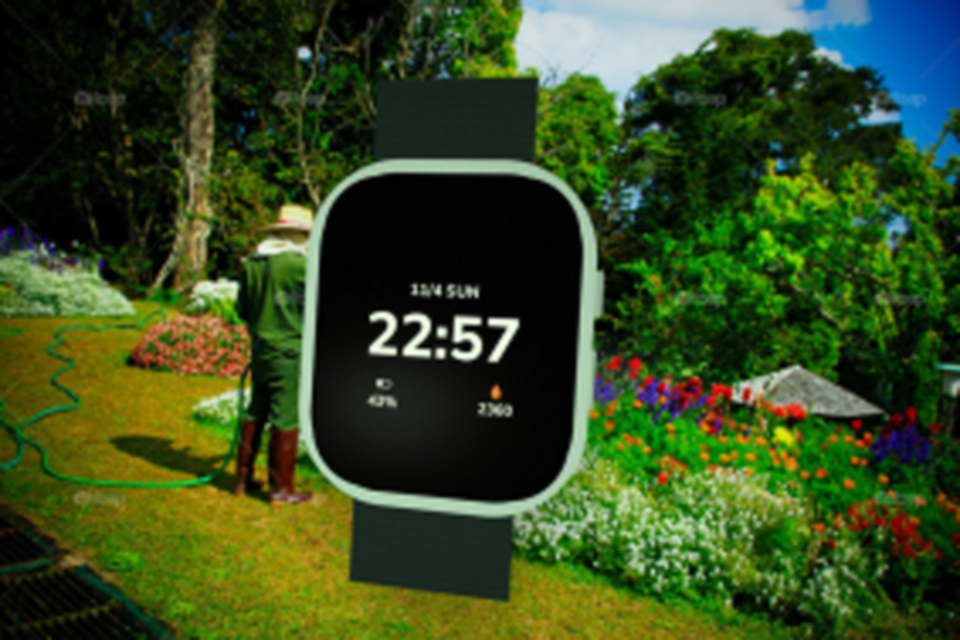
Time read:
22.57
